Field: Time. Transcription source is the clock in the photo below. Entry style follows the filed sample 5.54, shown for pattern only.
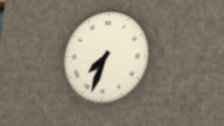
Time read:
7.33
